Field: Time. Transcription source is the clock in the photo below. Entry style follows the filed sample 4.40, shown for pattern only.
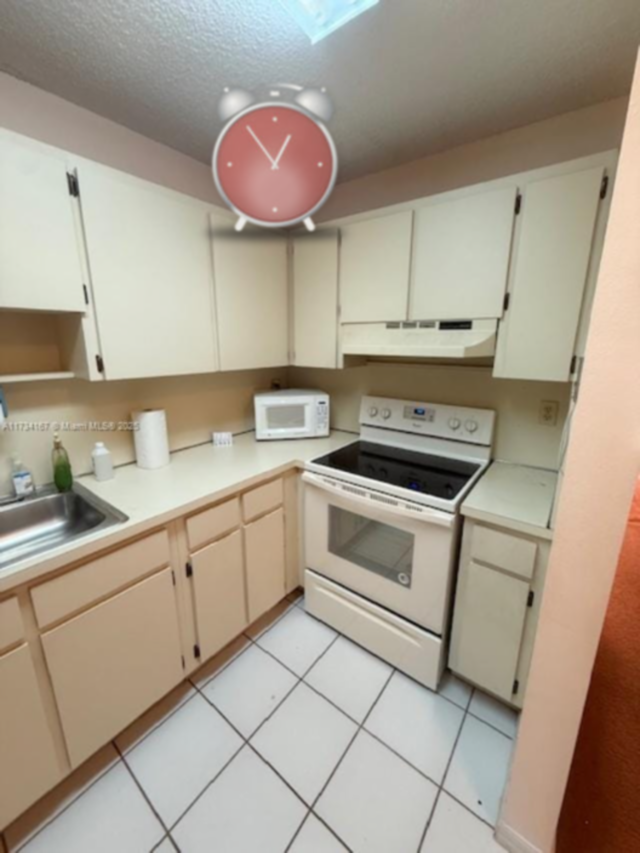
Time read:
12.54
